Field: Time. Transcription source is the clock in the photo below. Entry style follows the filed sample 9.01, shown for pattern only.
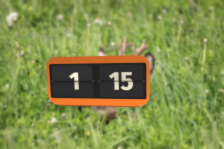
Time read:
1.15
